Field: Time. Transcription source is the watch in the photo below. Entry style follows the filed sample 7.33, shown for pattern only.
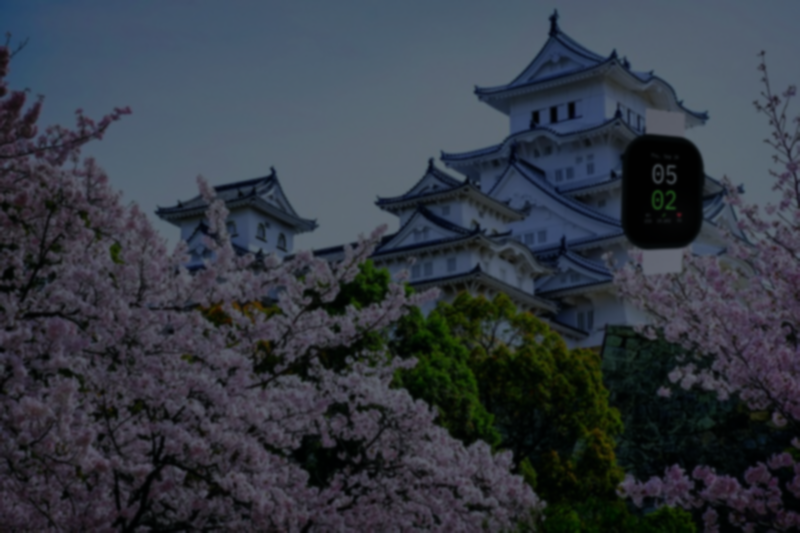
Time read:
5.02
